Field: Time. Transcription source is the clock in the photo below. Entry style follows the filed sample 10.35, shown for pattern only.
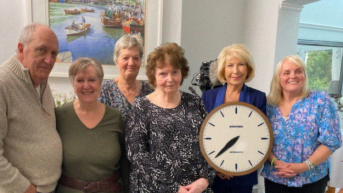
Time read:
7.38
